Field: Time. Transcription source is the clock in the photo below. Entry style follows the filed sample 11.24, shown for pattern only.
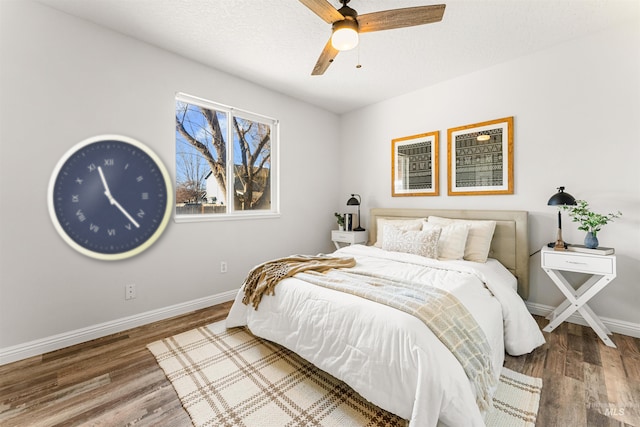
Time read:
11.23
